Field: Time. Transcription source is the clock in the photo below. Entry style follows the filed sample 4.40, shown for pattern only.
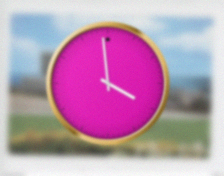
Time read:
3.59
